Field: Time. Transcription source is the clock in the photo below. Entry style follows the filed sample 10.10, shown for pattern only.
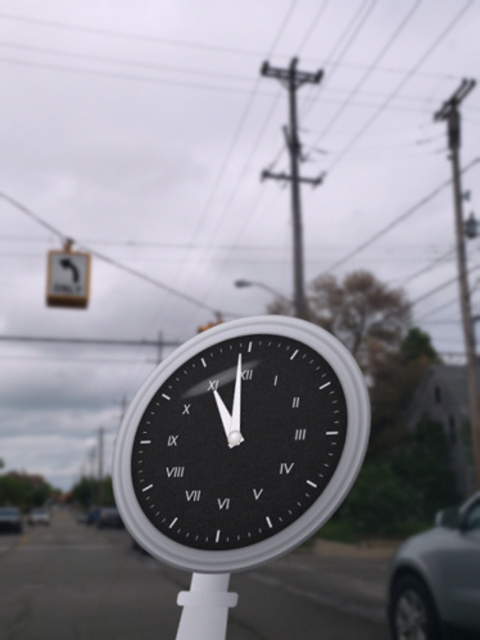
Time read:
10.59
